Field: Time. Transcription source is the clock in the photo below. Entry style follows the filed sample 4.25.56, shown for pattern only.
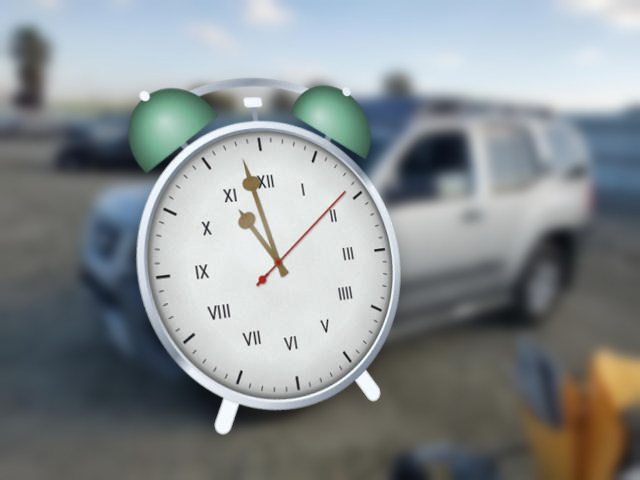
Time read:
10.58.09
